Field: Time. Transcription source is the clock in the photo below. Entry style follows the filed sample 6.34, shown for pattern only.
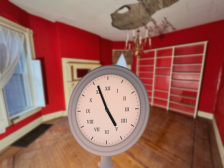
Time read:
4.56
